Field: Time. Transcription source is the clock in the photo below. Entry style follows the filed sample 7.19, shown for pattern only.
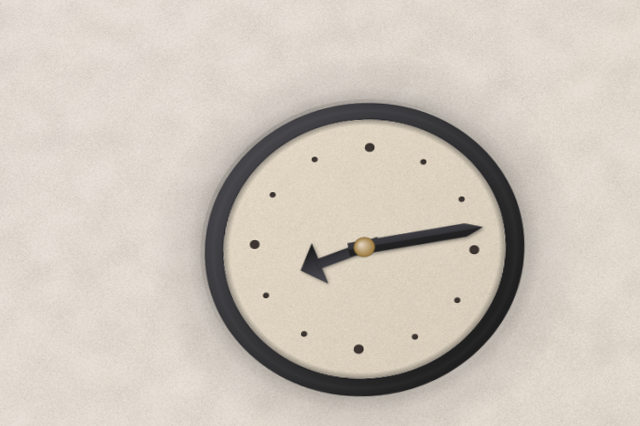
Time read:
8.13
